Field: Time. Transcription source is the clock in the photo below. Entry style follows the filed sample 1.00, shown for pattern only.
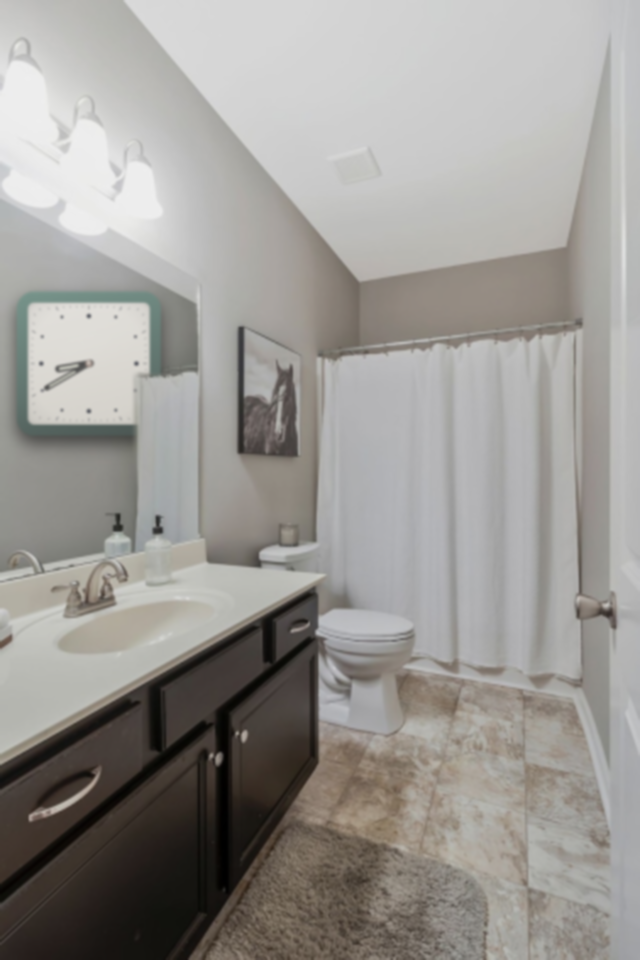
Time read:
8.40
